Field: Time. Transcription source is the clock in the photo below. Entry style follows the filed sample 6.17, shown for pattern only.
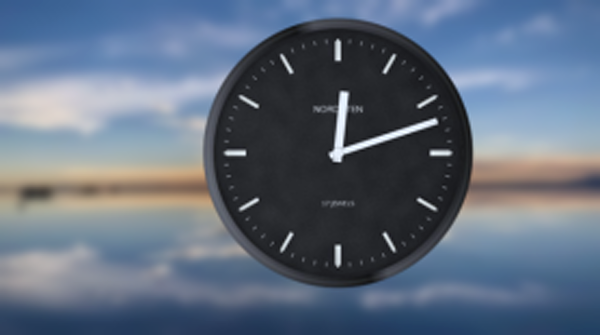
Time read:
12.12
